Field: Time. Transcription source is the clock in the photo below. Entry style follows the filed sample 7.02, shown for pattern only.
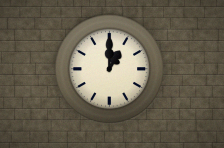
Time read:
1.00
